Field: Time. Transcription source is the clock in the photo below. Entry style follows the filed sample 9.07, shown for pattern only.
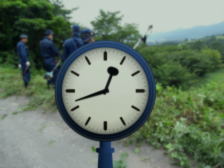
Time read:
12.42
